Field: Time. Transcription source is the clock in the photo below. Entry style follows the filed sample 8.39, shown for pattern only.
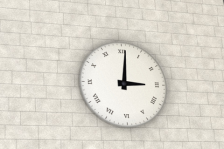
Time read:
3.01
